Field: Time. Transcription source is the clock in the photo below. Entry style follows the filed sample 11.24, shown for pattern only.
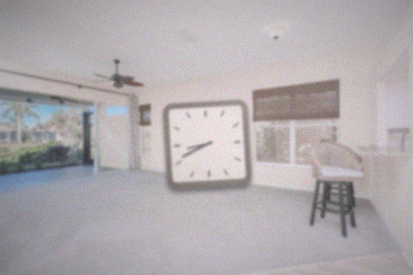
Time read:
8.41
